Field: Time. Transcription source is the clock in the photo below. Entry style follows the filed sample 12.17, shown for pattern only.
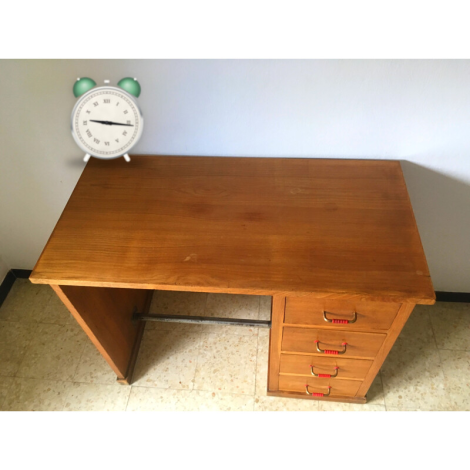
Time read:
9.16
